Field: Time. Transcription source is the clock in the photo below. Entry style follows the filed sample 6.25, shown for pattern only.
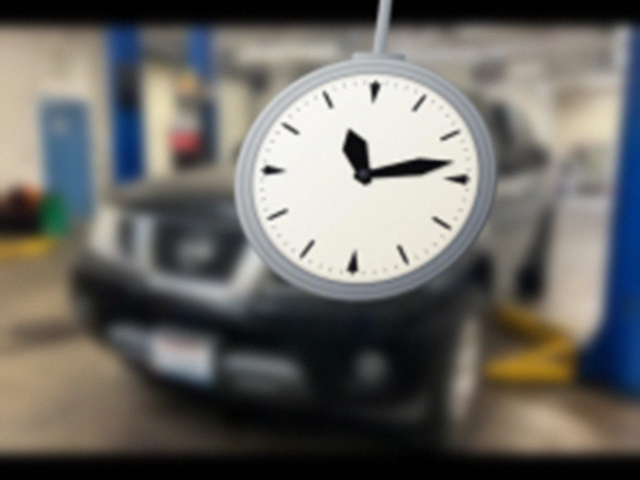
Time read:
11.13
